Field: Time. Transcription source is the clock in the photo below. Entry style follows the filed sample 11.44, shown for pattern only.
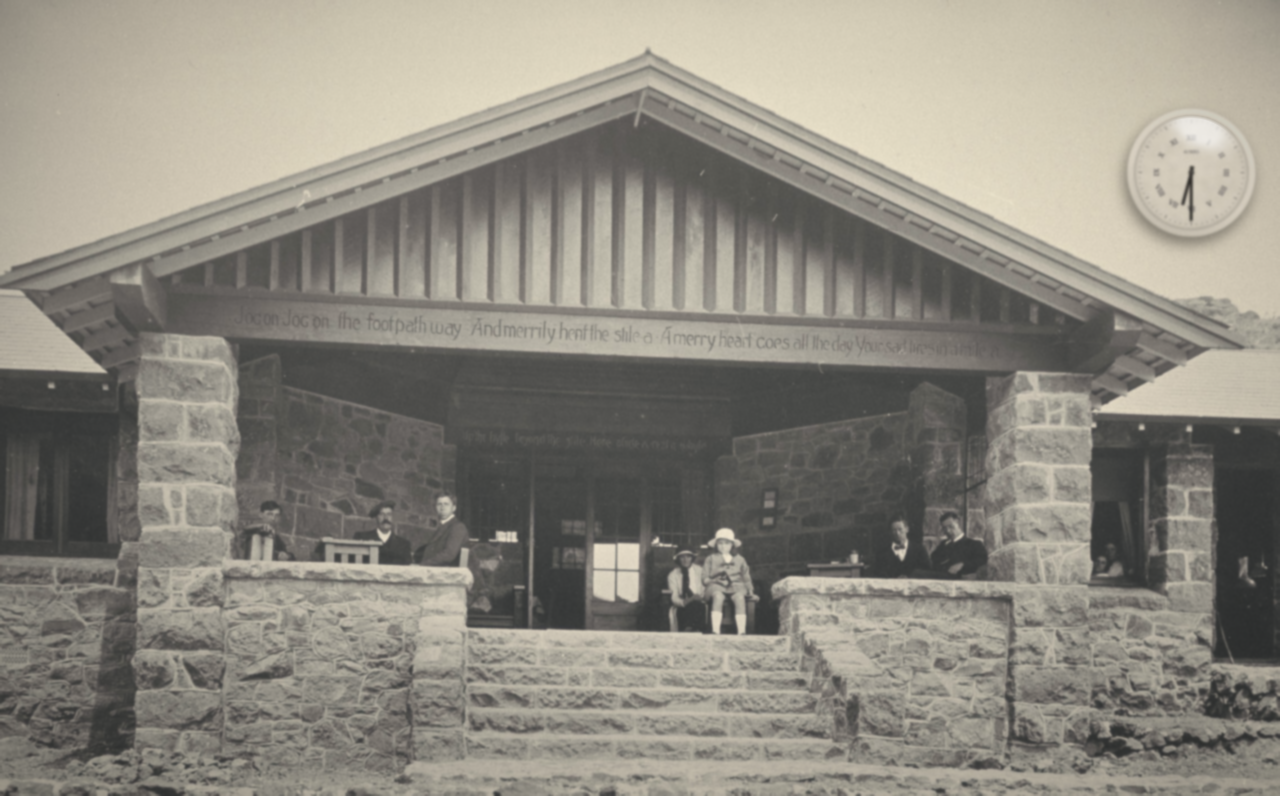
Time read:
6.30
